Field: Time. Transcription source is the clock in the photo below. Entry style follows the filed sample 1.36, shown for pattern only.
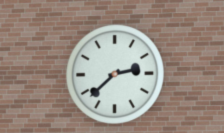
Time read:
2.38
